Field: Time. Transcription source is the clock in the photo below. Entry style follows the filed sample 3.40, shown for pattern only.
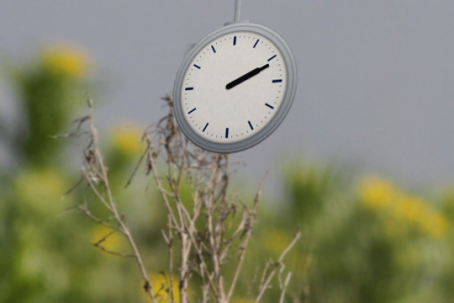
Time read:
2.11
